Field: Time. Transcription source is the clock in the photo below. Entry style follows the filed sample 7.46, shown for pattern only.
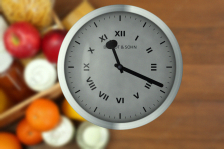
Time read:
11.19
